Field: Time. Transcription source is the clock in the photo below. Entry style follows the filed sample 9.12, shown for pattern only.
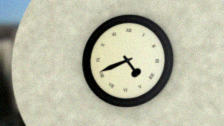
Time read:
4.41
